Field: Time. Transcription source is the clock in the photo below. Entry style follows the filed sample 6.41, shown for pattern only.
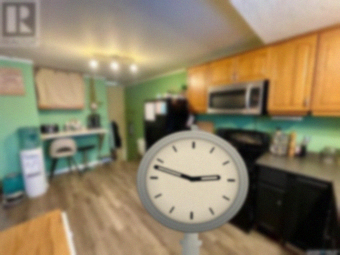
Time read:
2.48
